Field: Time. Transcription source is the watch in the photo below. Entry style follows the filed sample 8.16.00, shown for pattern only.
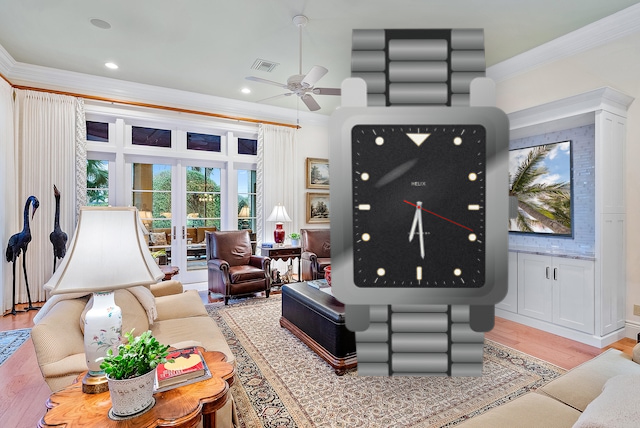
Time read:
6.29.19
